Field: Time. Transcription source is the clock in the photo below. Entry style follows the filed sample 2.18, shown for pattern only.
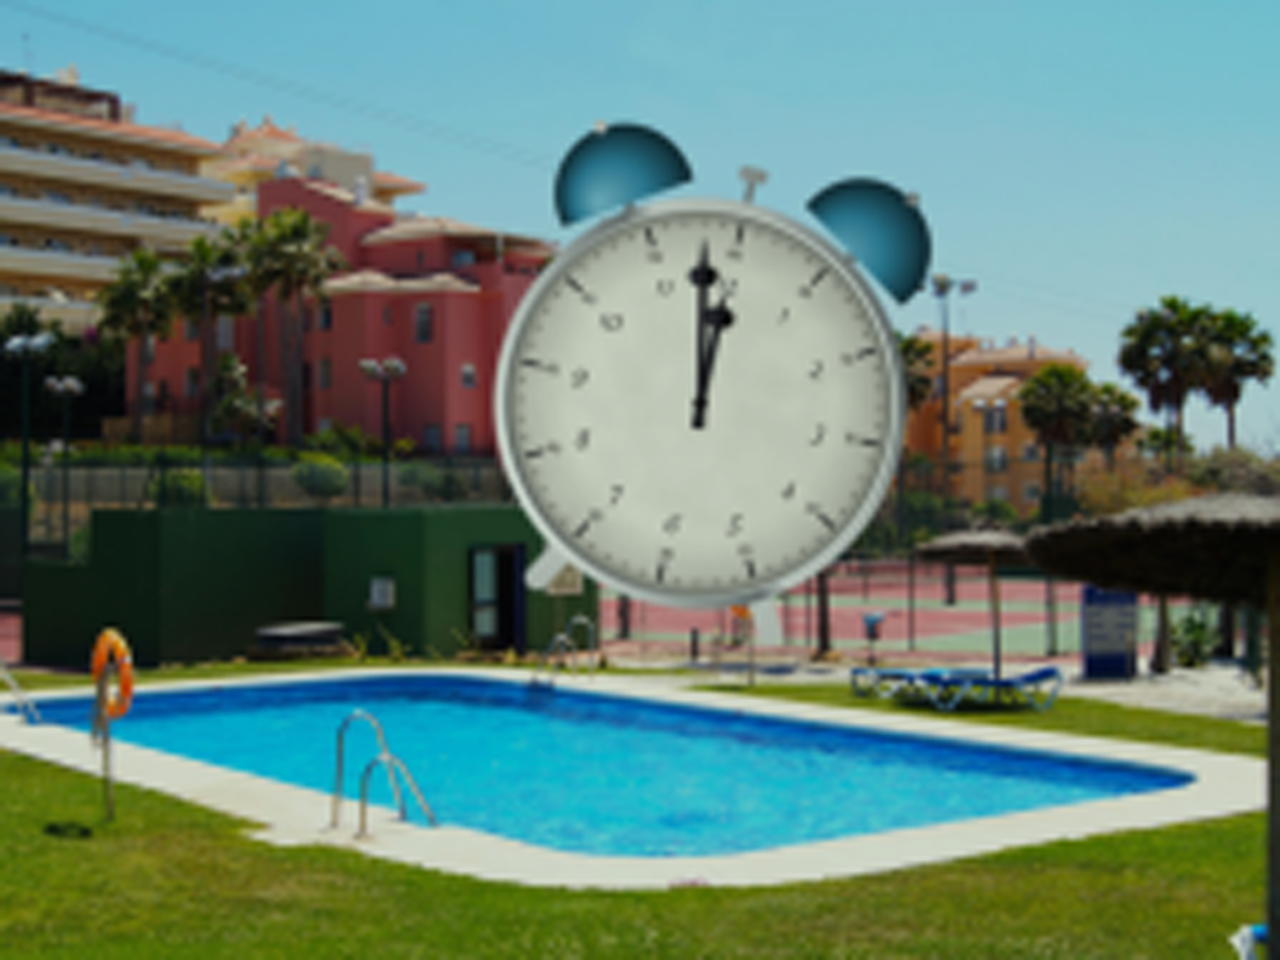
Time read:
11.58
